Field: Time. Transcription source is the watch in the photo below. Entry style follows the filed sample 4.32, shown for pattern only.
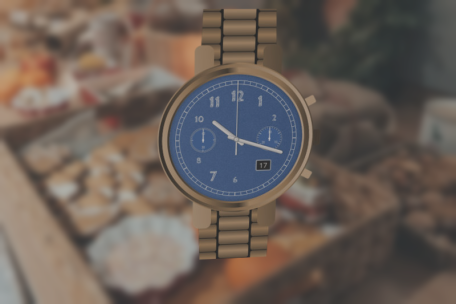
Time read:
10.18
